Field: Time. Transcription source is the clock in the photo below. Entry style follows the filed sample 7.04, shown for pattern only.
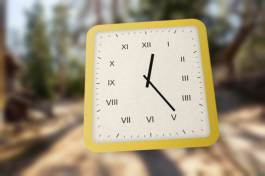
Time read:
12.24
